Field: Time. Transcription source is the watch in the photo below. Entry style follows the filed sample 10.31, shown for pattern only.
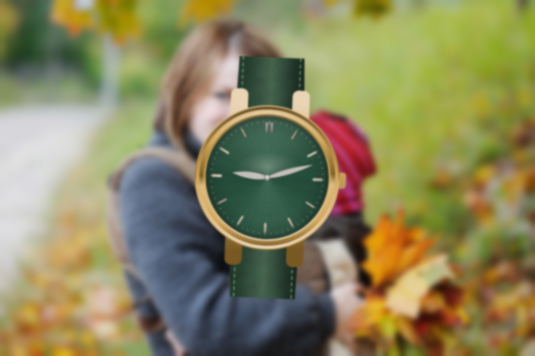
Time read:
9.12
